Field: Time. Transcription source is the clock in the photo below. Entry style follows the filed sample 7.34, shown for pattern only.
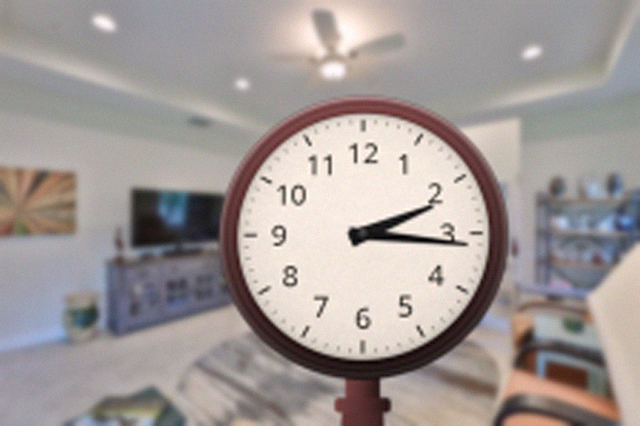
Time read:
2.16
